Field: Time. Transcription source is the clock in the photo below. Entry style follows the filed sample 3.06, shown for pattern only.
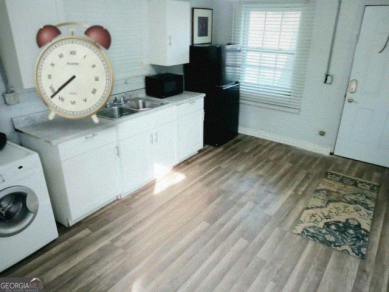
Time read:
7.38
